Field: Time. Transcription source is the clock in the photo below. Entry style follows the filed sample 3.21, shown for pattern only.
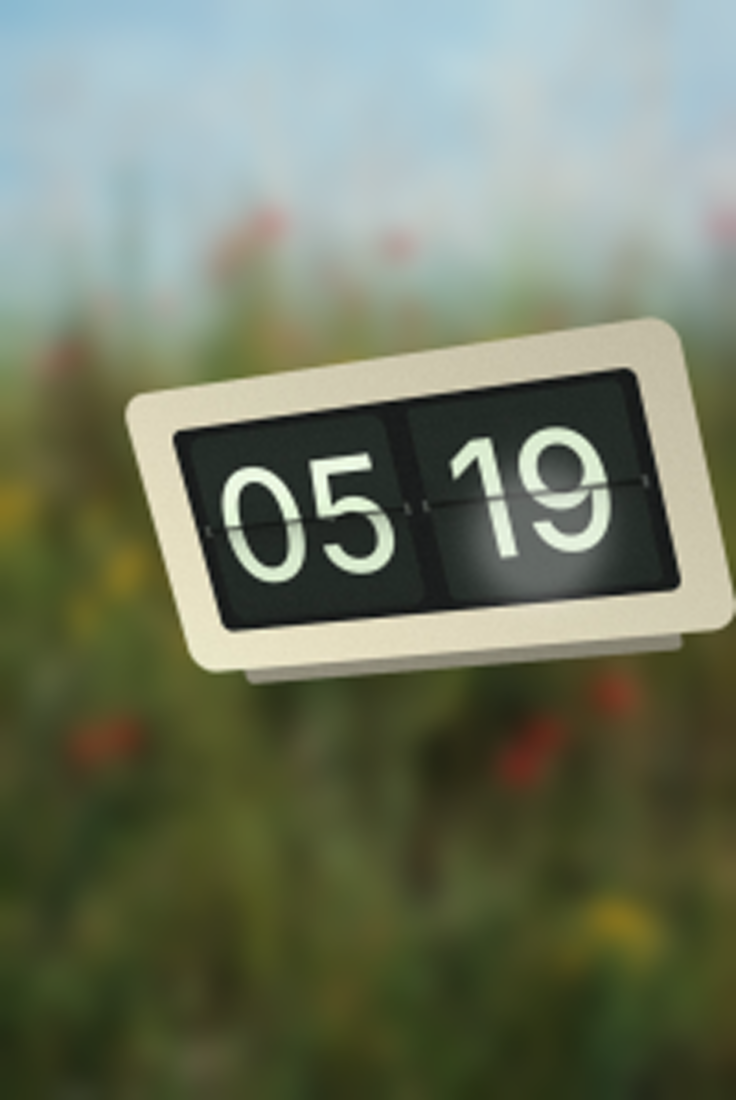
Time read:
5.19
